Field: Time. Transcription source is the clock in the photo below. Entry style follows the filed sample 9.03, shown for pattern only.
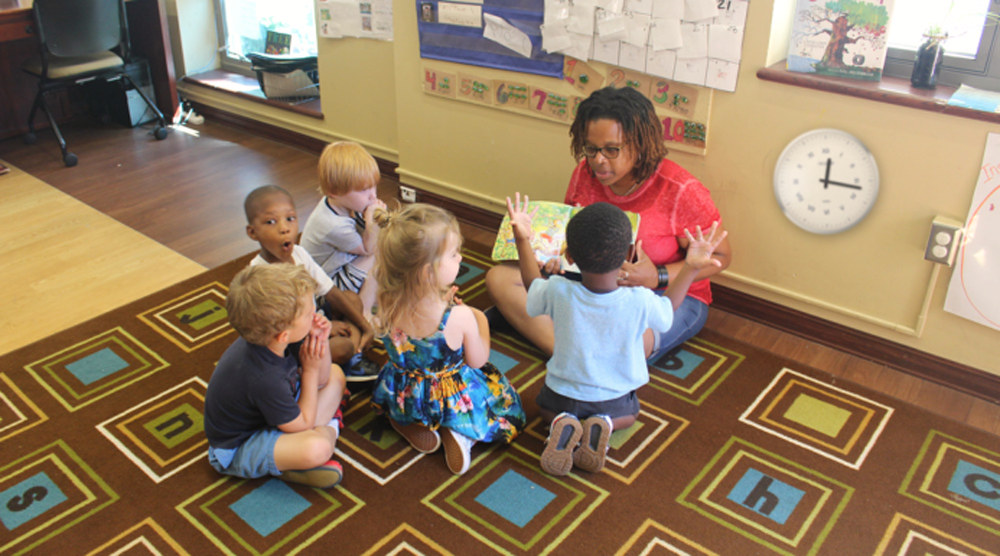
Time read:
12.17
